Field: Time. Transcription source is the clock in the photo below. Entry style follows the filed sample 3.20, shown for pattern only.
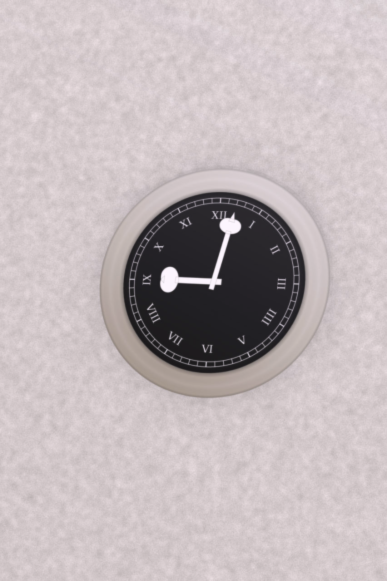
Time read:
9.02
